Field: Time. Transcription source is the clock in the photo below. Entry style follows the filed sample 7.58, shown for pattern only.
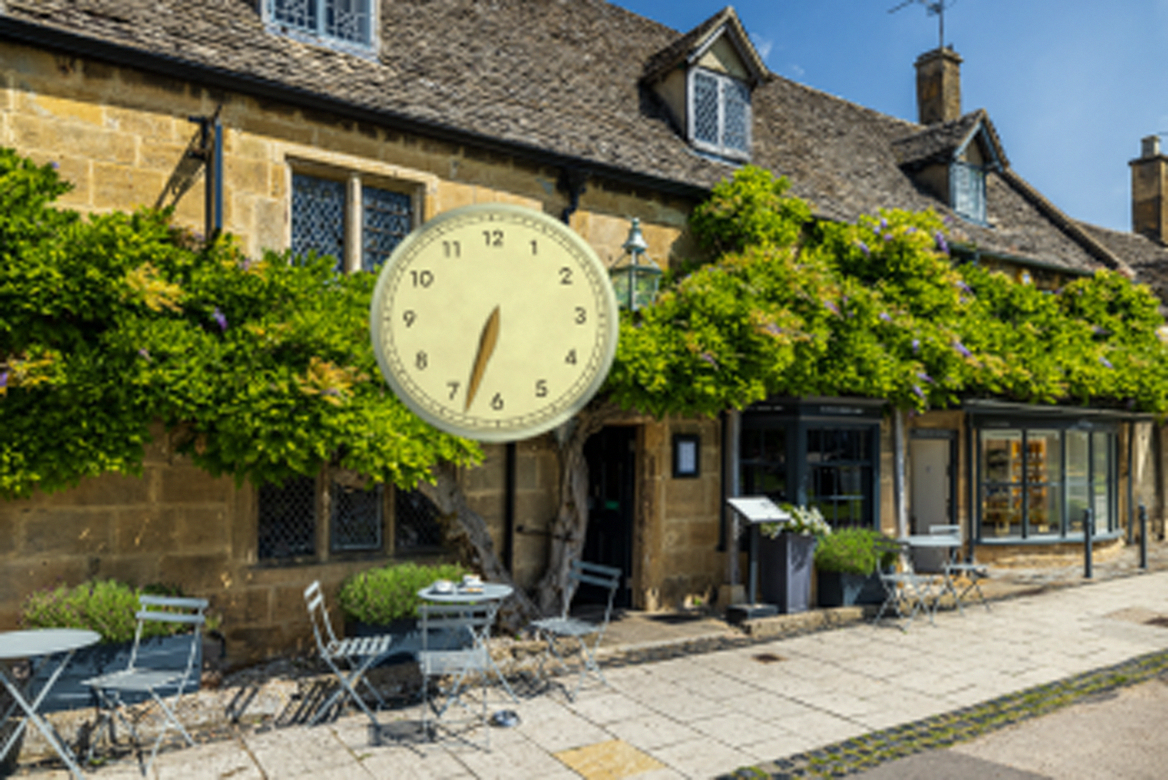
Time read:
6.33
